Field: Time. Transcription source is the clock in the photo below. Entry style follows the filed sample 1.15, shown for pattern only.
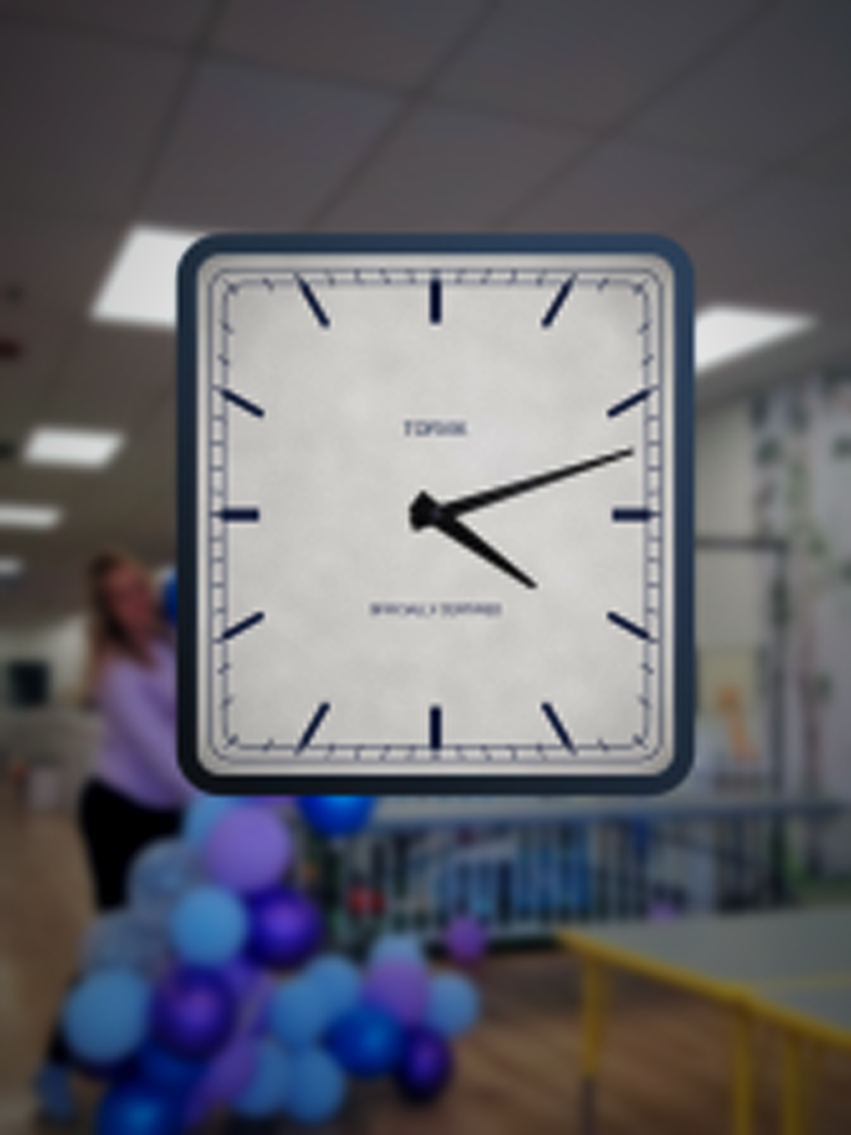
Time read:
4.12
